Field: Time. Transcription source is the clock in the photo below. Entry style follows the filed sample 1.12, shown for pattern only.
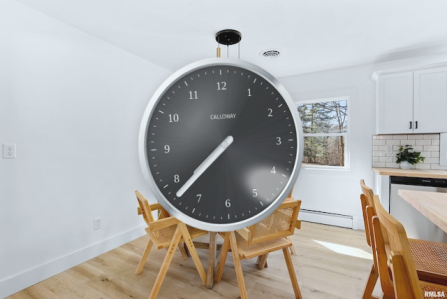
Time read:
7.38
